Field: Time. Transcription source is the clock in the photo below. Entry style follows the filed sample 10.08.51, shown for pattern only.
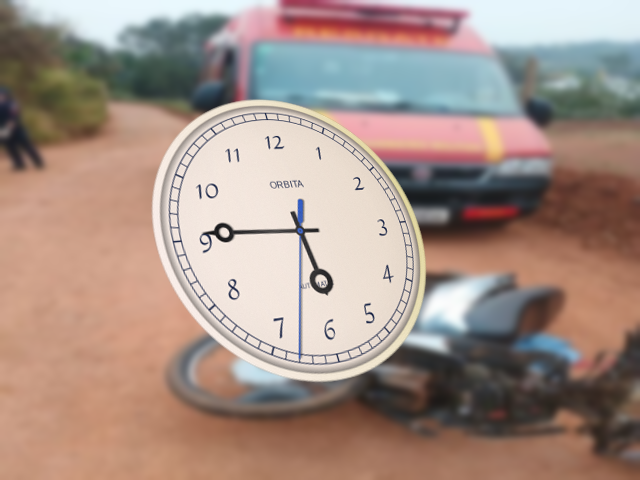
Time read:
5.45.33
